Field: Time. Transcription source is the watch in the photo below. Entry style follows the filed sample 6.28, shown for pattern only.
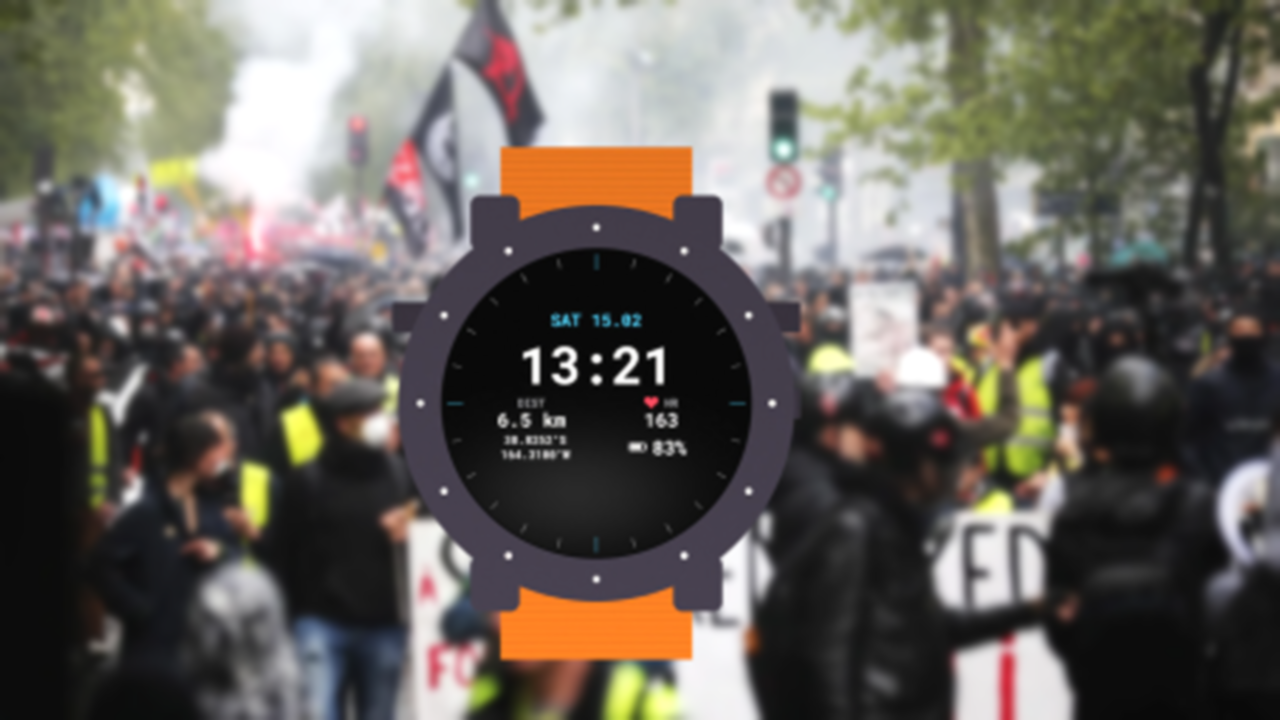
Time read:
13.21
